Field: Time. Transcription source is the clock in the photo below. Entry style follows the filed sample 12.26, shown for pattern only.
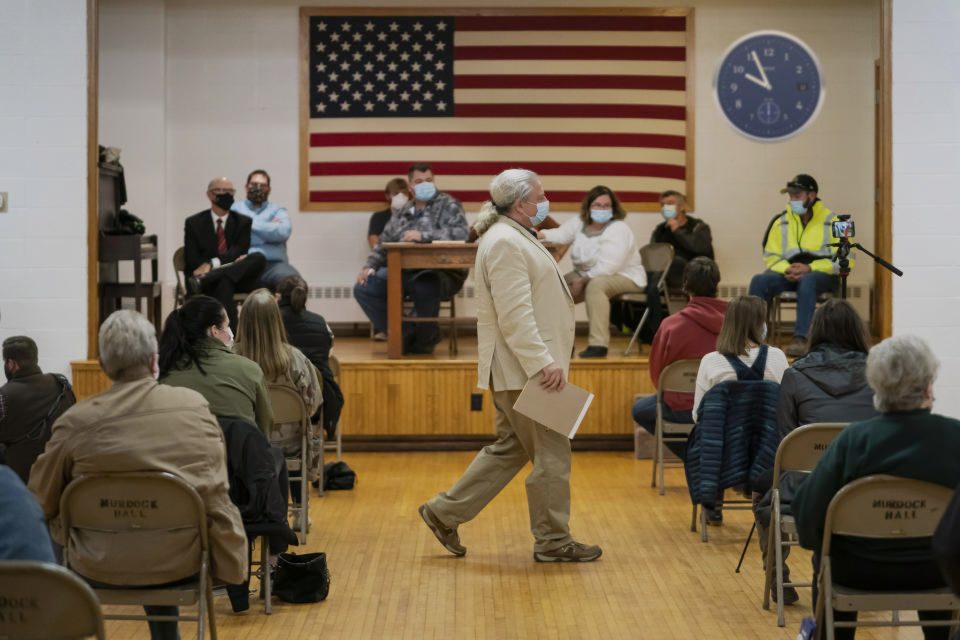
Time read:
9.56
